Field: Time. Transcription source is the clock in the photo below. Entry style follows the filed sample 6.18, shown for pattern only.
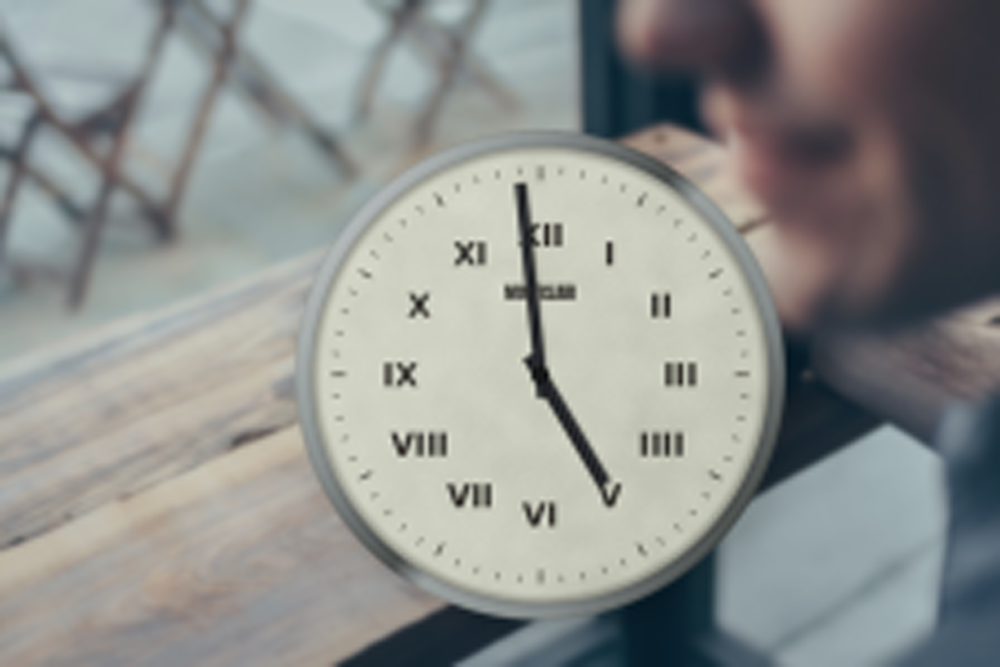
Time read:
4.59
